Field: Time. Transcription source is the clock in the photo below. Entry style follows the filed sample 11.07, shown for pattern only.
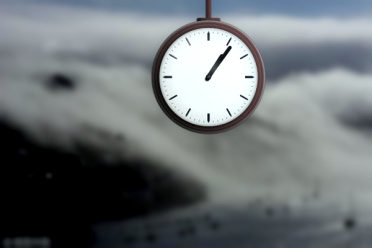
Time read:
1.06
